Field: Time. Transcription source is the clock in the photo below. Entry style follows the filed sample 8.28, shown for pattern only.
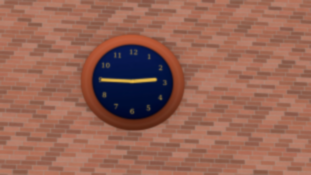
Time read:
2.45
